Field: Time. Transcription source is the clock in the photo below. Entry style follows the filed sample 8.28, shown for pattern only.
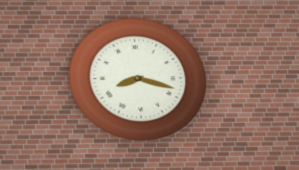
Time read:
8.18
